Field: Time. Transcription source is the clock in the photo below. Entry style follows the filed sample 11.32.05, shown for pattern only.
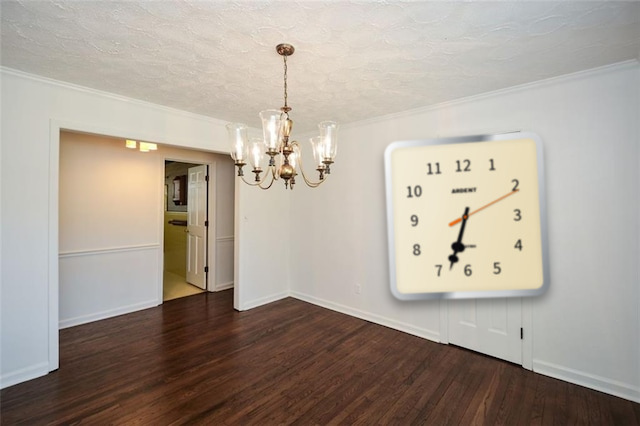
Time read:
6.33.11
